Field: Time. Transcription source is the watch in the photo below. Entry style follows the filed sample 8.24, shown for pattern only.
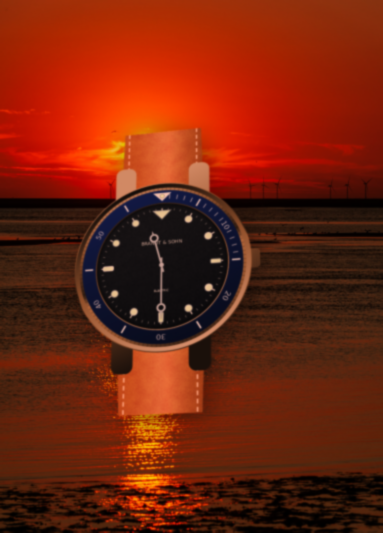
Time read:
11.30
